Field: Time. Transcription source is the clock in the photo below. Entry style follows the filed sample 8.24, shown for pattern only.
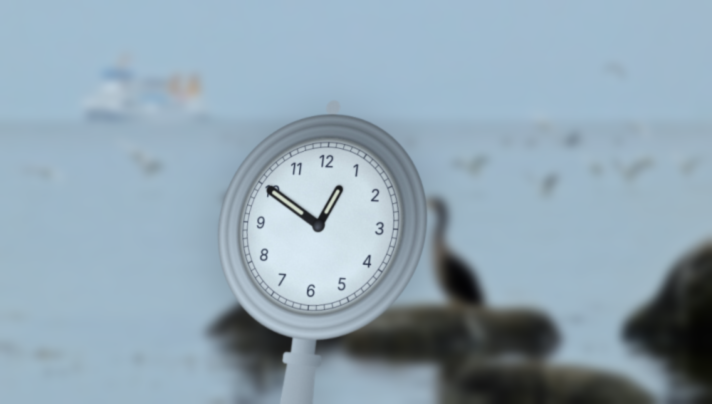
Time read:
12.50
